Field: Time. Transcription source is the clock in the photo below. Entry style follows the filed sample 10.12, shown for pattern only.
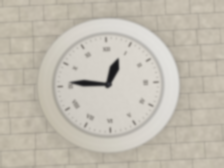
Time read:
12.46
